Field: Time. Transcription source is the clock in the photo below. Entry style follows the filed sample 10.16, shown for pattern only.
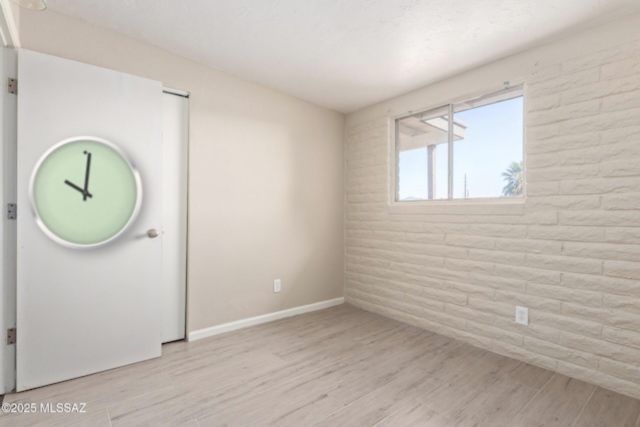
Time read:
10.01
